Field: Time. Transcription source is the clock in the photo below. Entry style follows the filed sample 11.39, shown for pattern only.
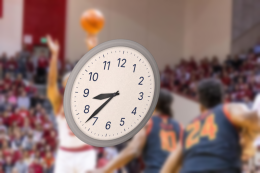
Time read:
8.37
